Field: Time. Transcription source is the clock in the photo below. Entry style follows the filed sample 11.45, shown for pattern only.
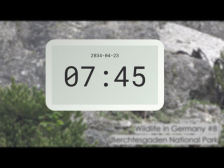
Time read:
7.45
